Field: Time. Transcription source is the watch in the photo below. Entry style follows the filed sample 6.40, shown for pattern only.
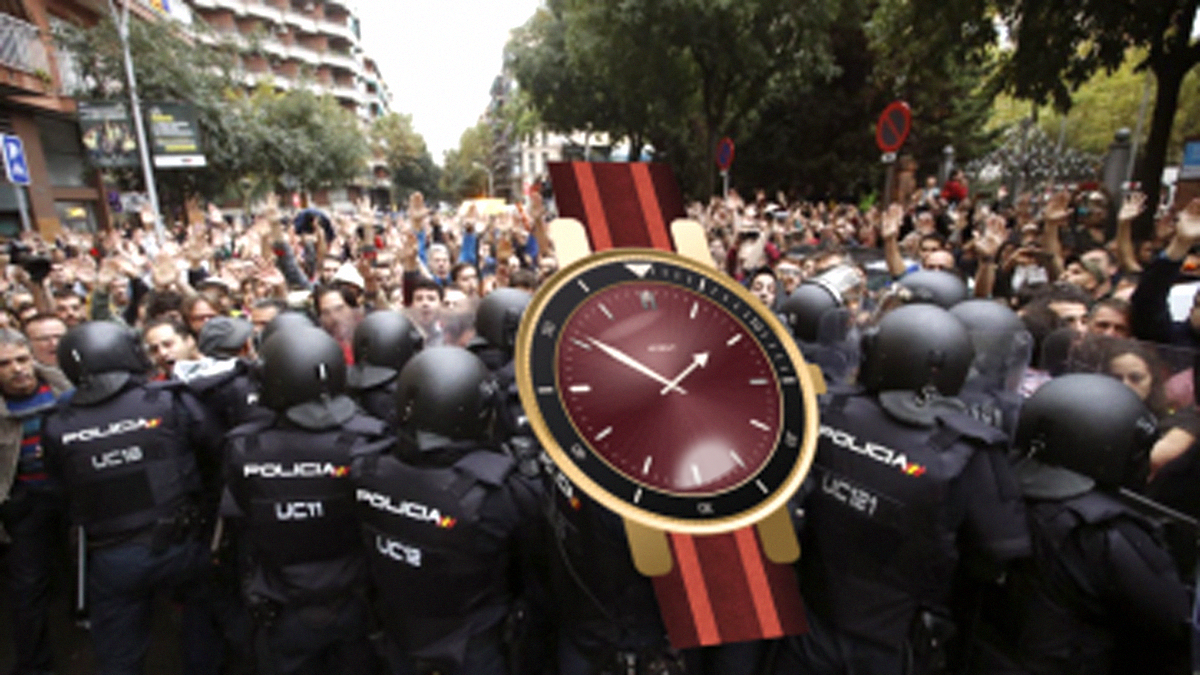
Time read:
1.51
